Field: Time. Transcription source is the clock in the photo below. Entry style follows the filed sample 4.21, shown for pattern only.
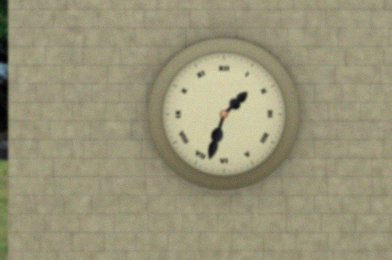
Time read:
1.33
